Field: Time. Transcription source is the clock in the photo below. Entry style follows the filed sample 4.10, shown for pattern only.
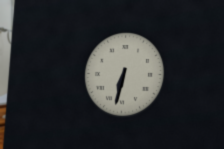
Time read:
6.32
